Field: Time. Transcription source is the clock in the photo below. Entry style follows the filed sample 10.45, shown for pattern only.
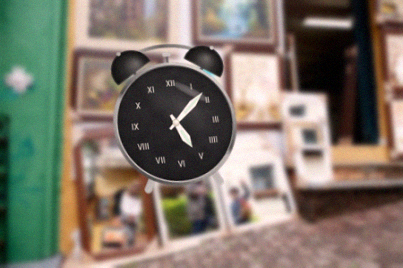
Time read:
5.08
